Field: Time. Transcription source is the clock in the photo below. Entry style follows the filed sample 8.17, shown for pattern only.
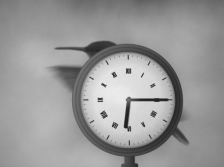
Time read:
6.15
